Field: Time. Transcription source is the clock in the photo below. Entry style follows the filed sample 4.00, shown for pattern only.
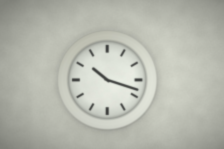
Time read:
10.18
